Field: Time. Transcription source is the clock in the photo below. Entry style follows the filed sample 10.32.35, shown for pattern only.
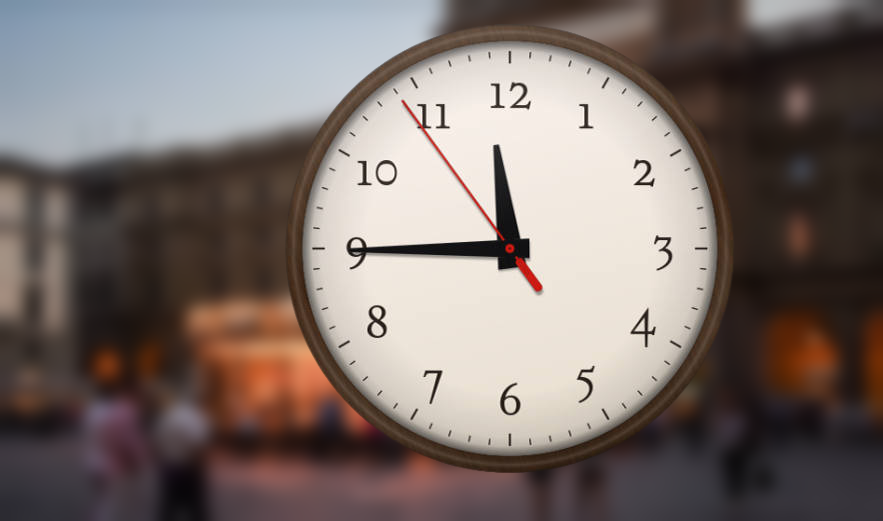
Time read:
11.44.54
